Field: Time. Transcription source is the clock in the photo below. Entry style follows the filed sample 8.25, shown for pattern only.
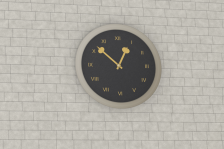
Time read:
12.52
